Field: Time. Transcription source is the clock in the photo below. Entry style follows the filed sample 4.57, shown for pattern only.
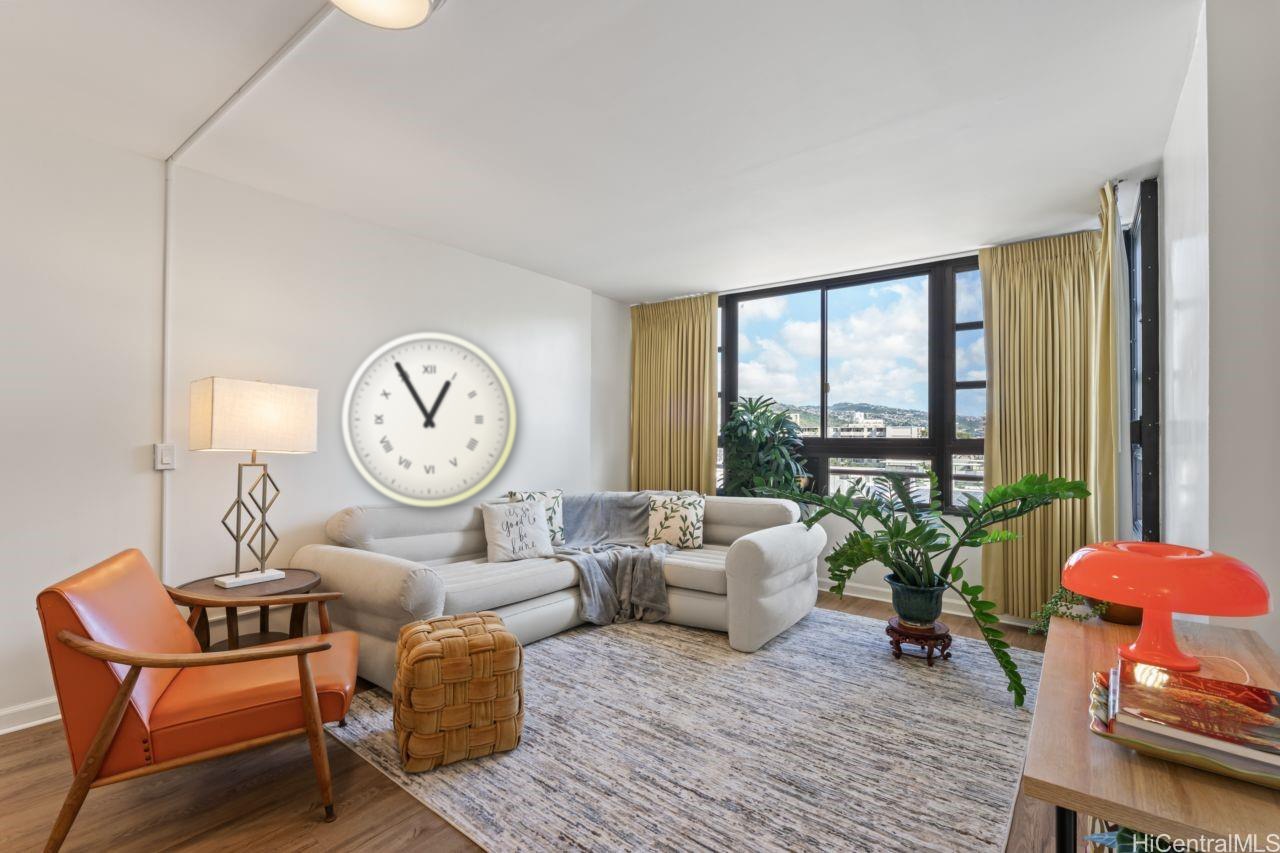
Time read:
12.55
